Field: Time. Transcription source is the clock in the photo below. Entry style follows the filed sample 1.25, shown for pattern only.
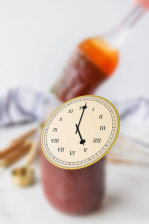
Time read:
5.01
